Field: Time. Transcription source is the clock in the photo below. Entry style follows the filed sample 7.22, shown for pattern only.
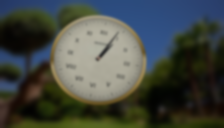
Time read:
1.04
